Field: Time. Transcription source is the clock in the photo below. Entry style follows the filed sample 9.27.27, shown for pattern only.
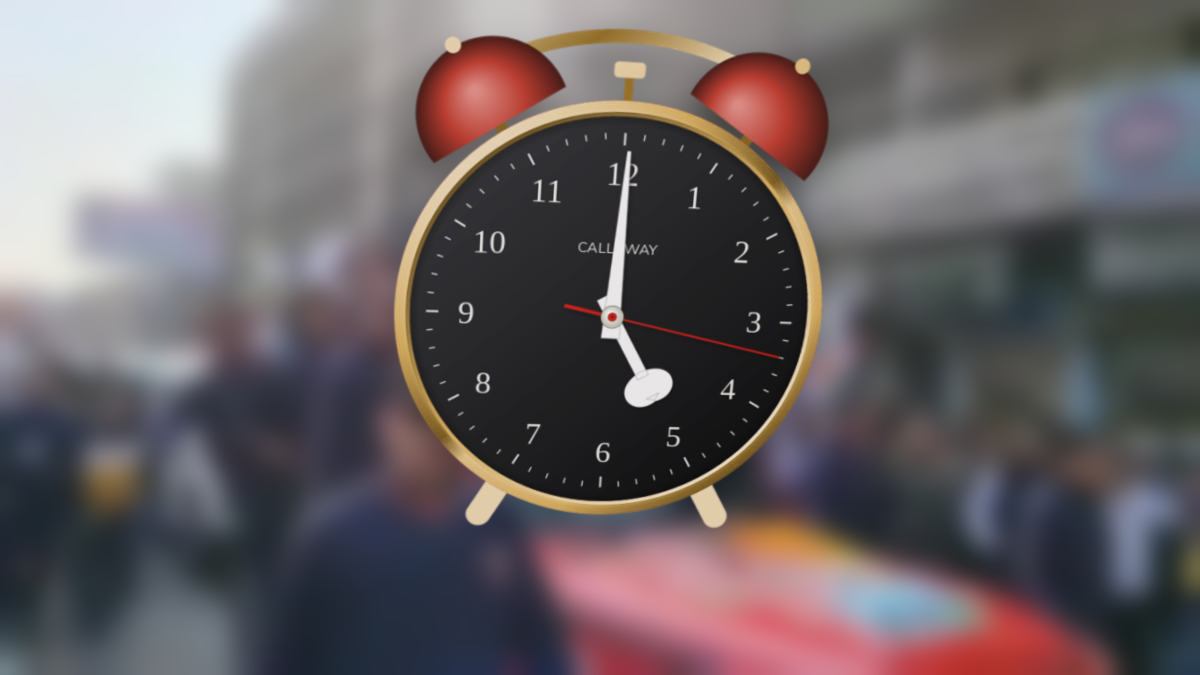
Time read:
5.00.17
